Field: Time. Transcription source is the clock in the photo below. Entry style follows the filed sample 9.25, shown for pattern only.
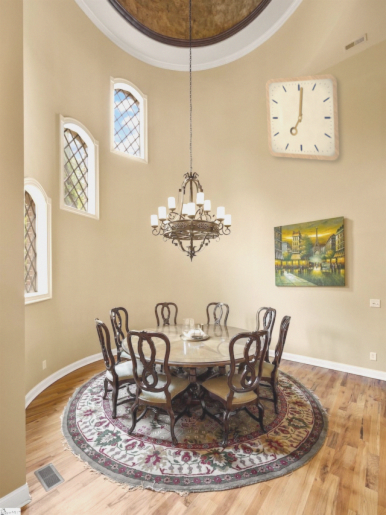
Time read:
7.01
